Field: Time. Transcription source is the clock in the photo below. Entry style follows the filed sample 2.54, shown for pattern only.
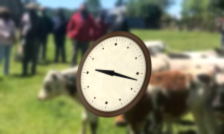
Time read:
9.17
